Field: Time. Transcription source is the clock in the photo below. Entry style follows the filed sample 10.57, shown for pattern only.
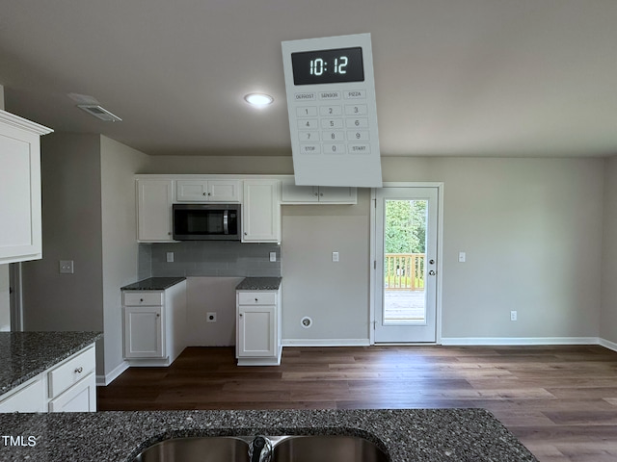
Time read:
10.12
